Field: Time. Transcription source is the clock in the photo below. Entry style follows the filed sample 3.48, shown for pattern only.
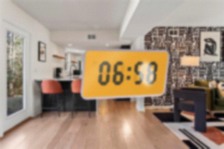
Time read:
6.58
